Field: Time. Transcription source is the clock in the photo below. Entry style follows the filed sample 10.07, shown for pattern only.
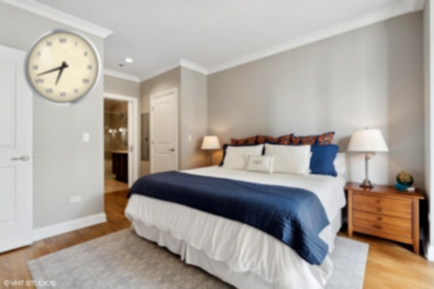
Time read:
6.42
